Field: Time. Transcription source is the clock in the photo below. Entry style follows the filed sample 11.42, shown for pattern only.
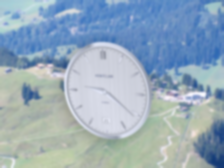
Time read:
9.21
